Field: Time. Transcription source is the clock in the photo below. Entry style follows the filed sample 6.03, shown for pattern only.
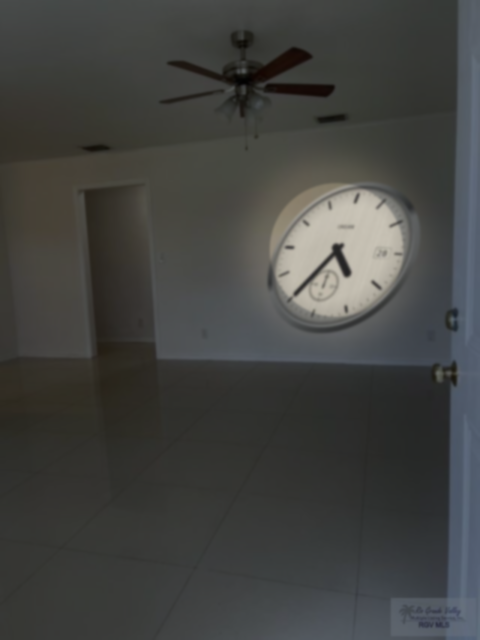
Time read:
4.35
